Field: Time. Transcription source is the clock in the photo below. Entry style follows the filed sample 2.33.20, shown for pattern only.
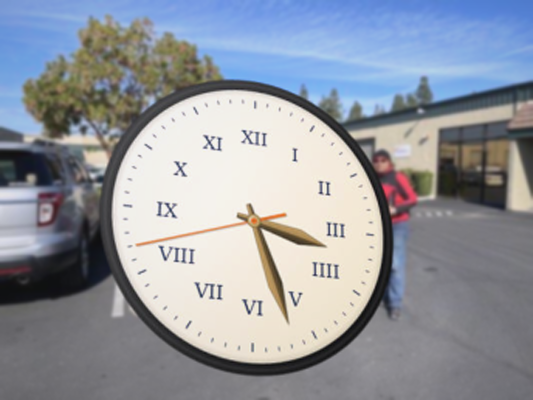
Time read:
3.26.42
